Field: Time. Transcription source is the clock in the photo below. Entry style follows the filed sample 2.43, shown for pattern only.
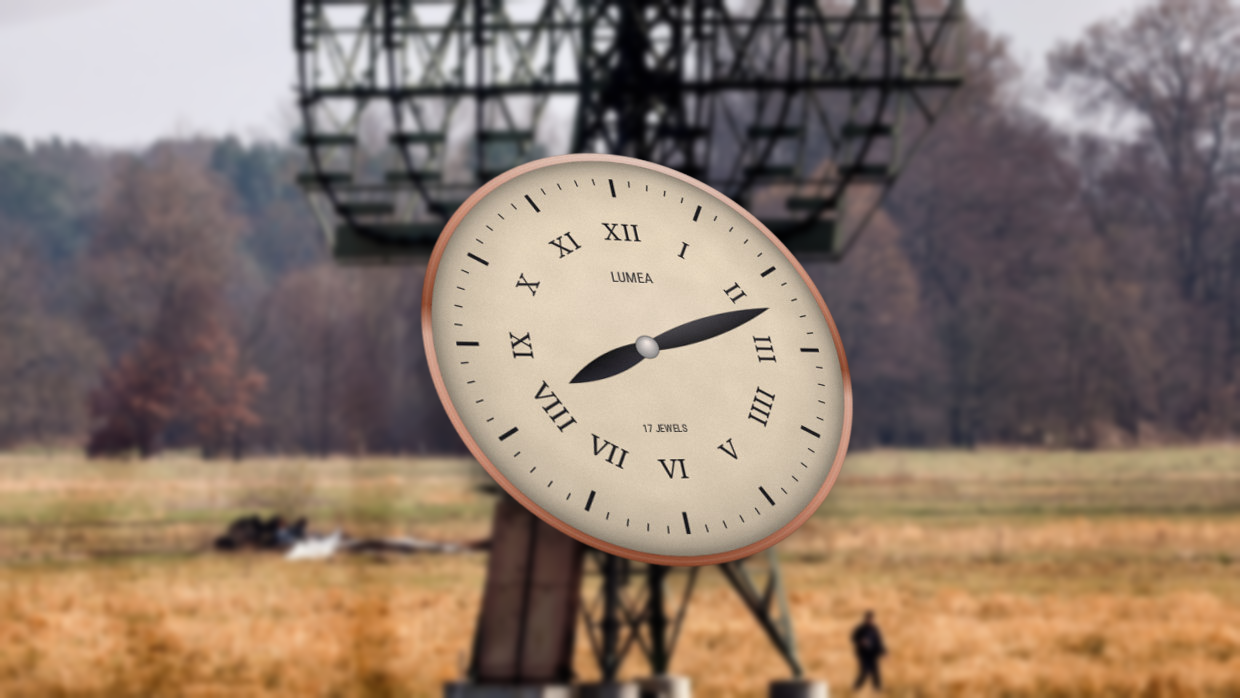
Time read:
8.12
